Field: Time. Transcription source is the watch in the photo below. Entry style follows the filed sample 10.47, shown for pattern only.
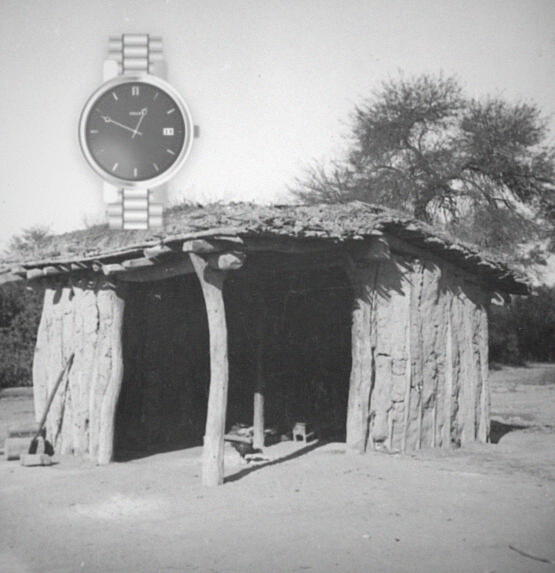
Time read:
12.49
